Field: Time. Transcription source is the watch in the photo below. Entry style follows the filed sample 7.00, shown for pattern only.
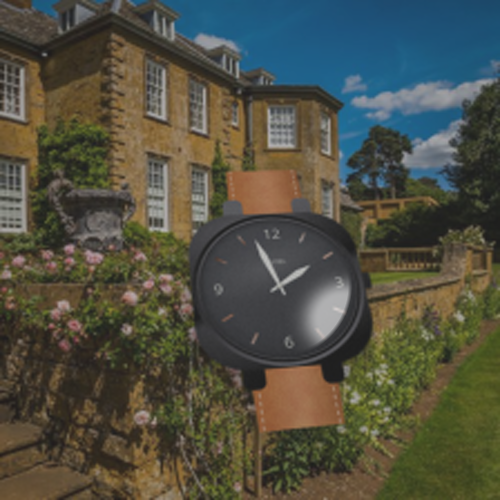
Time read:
1.57
